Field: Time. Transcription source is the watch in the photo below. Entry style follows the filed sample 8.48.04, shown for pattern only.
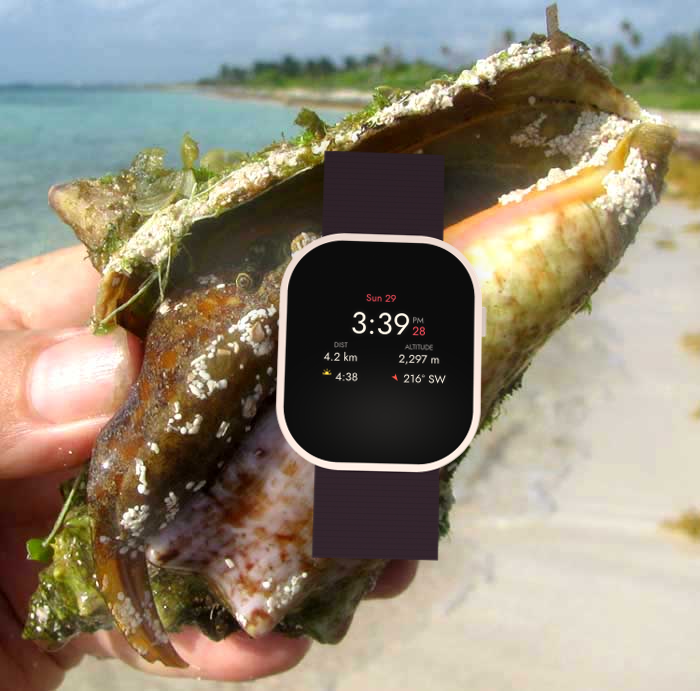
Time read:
3.39.28
